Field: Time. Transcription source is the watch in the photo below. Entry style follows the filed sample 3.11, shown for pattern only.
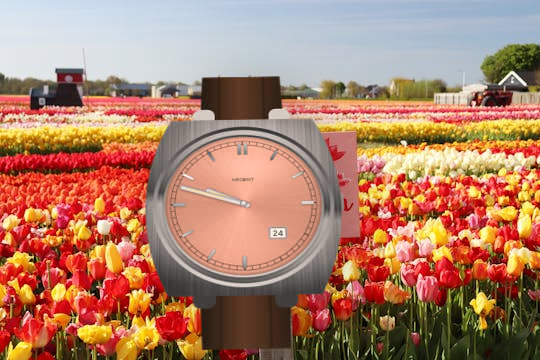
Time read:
9.48
